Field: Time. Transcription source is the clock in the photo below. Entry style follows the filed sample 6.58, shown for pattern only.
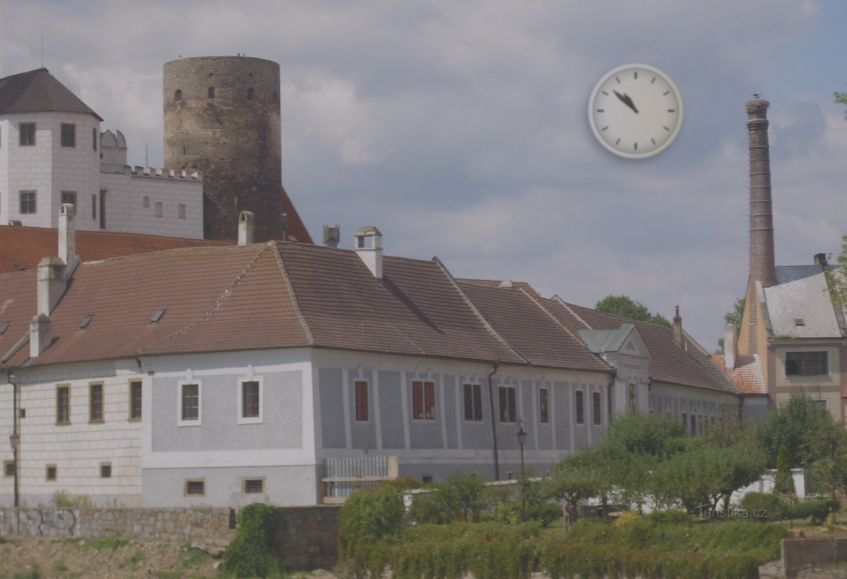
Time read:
10.52
